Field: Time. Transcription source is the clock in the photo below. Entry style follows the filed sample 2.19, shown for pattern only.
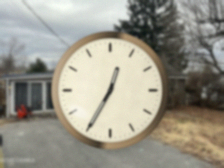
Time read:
12.35
